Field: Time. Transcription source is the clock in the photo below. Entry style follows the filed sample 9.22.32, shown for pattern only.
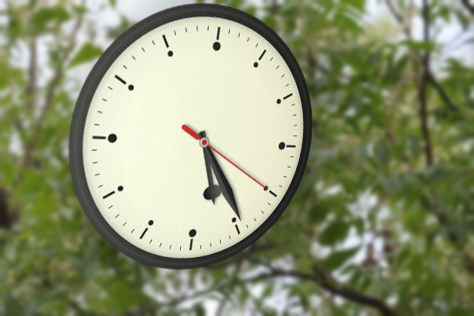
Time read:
5.24.20
